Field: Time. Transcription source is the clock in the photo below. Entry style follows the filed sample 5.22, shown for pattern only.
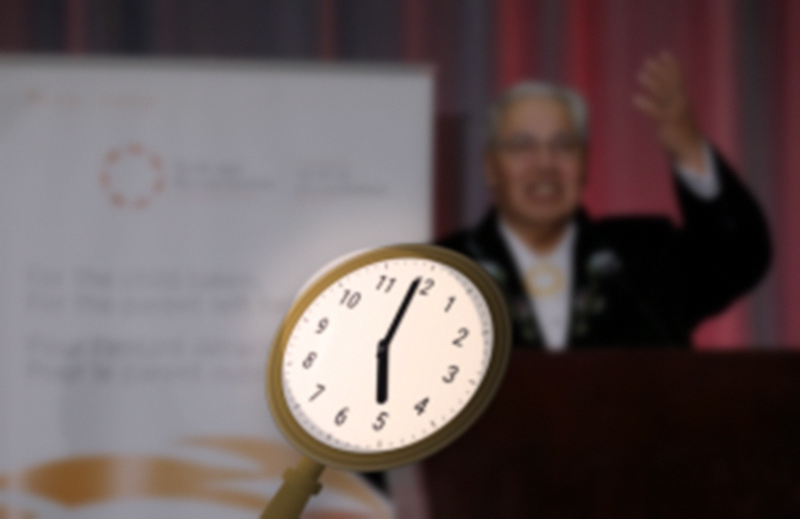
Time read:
4.59
